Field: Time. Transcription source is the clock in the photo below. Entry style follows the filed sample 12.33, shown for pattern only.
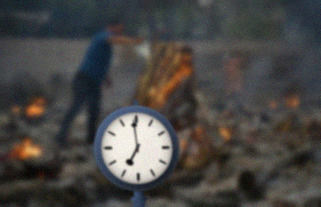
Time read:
6.59
